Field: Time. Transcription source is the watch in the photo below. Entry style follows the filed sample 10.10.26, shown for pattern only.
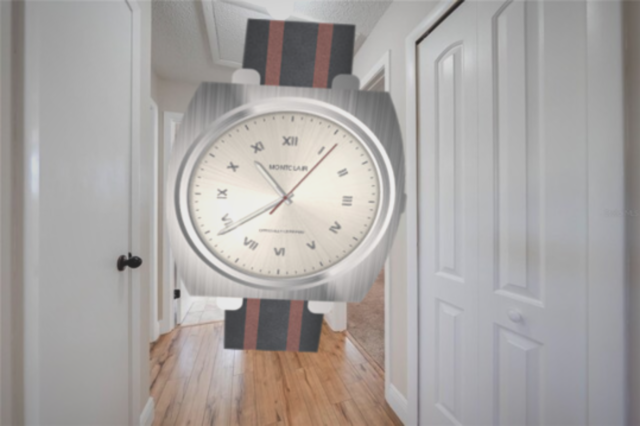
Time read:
10.39.06
